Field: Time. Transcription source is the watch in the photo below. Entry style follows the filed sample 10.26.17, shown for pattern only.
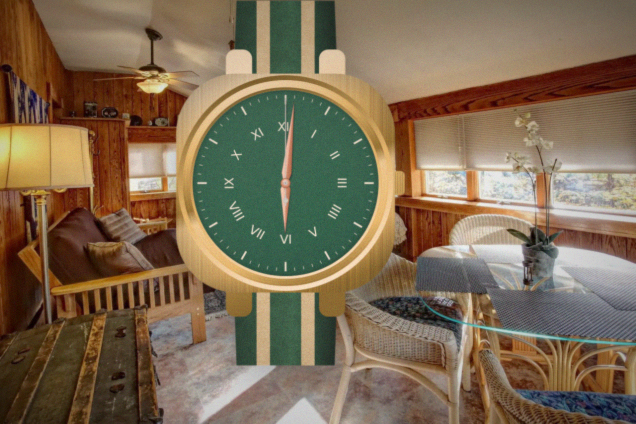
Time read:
6.01.00
